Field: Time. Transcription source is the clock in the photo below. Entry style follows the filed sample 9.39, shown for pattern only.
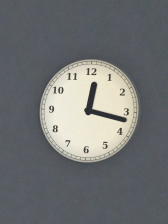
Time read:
12.17
